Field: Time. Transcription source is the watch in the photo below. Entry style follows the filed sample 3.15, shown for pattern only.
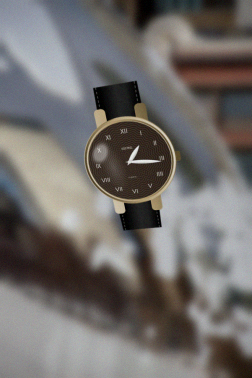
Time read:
1.16
